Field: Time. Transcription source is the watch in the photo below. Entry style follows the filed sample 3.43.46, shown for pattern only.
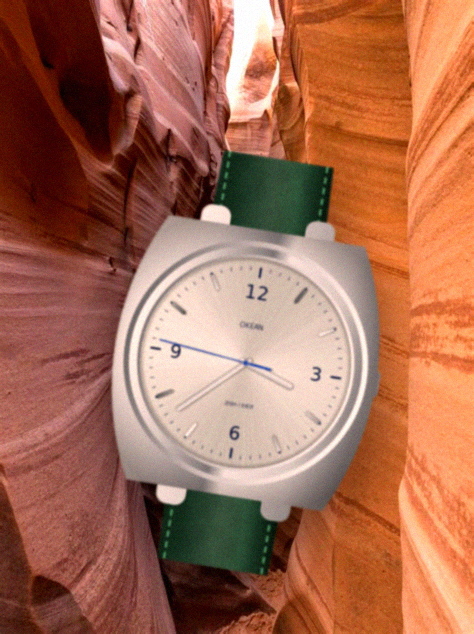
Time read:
3.37.46
